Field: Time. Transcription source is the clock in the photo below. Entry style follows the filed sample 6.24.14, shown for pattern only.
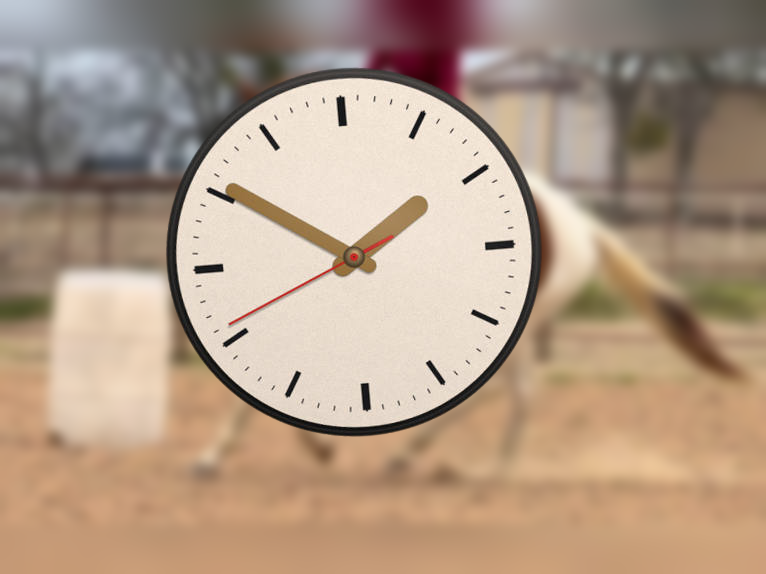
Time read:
1.50.41
